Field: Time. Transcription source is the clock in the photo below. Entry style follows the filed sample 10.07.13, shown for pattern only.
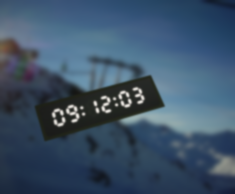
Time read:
9.12.03
